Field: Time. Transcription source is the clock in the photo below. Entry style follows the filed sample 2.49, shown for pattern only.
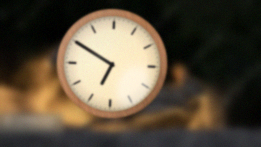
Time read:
6.50
